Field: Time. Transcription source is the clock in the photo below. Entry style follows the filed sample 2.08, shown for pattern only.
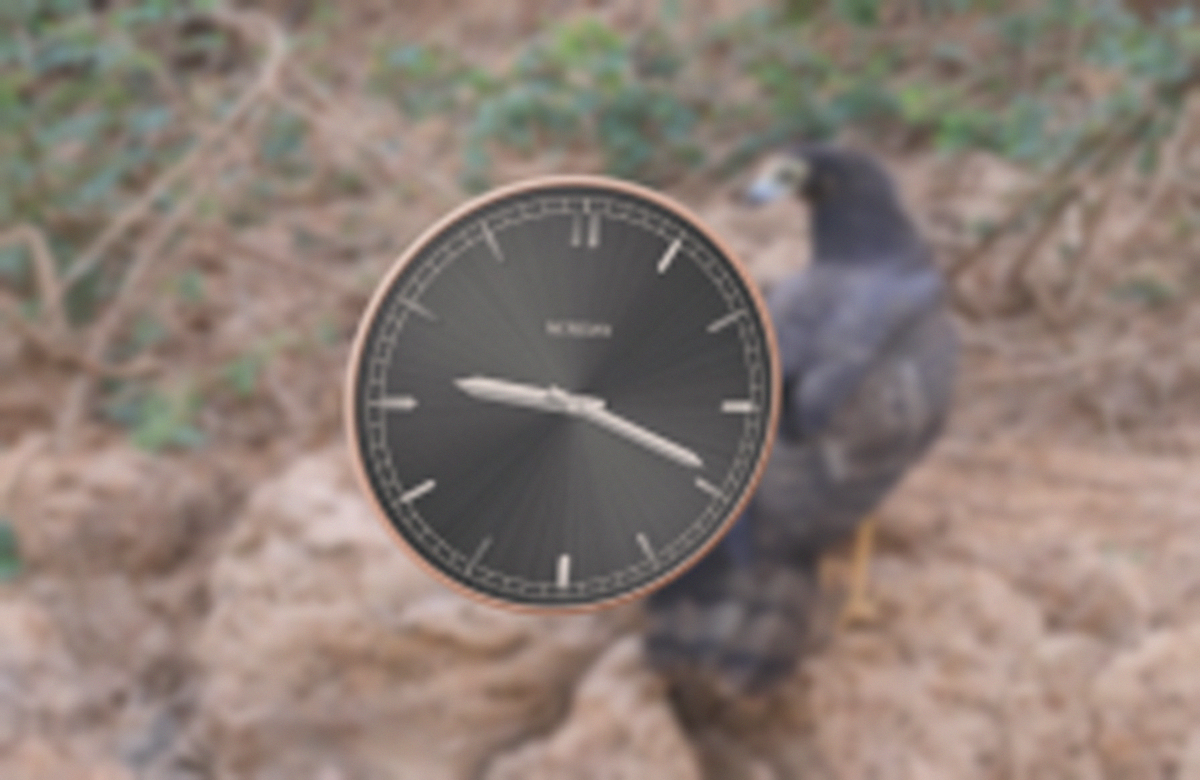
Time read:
9.19
